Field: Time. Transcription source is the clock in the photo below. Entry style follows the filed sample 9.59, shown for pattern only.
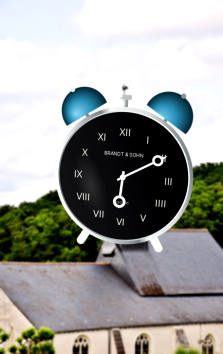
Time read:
6.10
